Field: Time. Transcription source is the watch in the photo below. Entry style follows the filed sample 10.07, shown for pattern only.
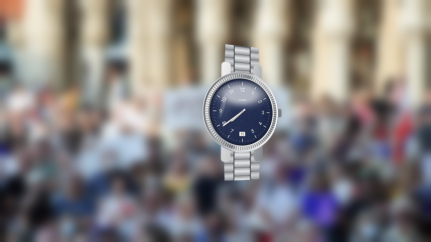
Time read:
7.39
